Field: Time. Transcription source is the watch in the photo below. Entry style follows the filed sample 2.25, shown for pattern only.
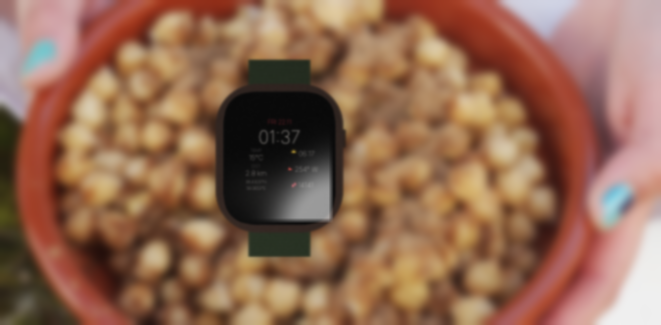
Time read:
1.37
